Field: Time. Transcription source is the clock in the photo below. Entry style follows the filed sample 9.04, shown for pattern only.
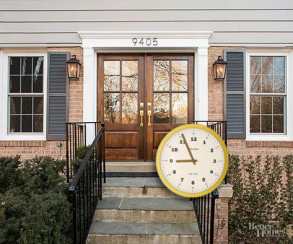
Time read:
8.56
